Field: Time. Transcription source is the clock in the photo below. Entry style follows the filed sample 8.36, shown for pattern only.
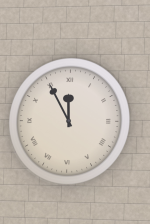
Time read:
11.55
